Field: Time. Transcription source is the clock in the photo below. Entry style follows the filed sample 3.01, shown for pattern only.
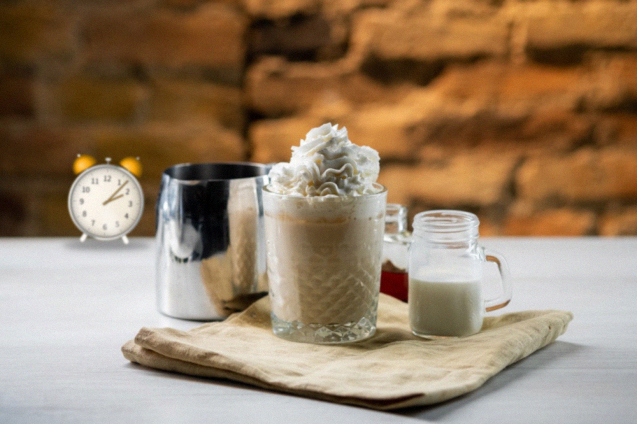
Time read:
2.07
